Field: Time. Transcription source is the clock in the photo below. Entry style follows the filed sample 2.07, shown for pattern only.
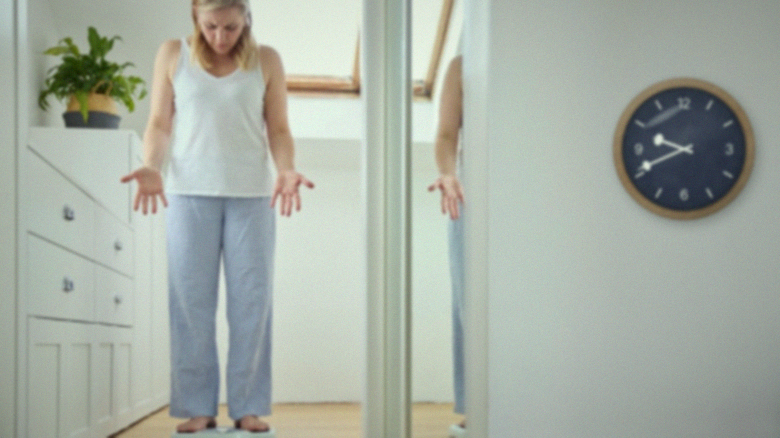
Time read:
9.41
